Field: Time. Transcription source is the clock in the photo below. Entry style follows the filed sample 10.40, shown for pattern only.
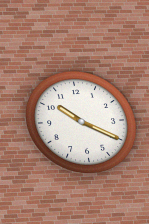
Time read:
10.20
